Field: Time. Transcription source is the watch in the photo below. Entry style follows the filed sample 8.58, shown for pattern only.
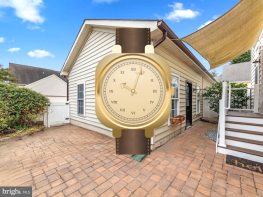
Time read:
10.03
